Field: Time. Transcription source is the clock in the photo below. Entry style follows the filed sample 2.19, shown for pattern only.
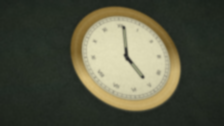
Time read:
5.01
